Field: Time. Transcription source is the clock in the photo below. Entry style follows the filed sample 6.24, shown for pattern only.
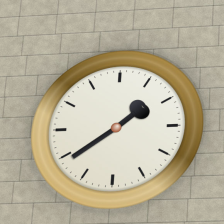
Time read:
1.39
